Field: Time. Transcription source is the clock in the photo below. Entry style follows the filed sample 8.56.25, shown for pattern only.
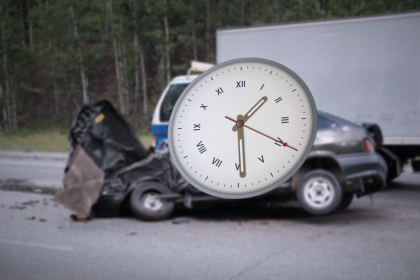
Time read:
1.29.20
